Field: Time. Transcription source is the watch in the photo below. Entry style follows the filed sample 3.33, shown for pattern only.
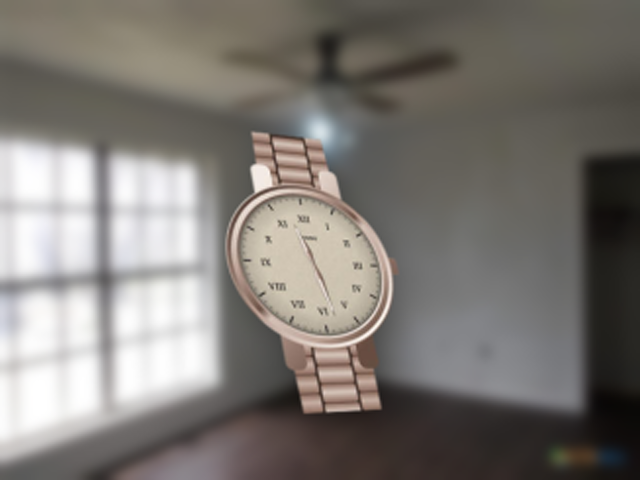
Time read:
11.28
